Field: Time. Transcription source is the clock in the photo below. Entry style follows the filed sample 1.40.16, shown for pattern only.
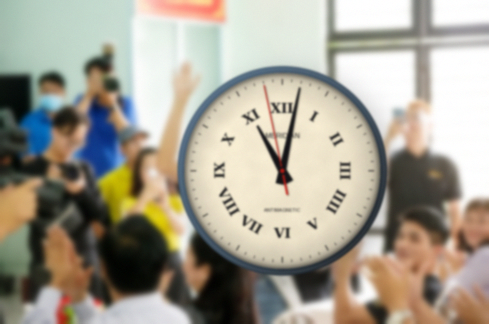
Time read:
11.01.58
